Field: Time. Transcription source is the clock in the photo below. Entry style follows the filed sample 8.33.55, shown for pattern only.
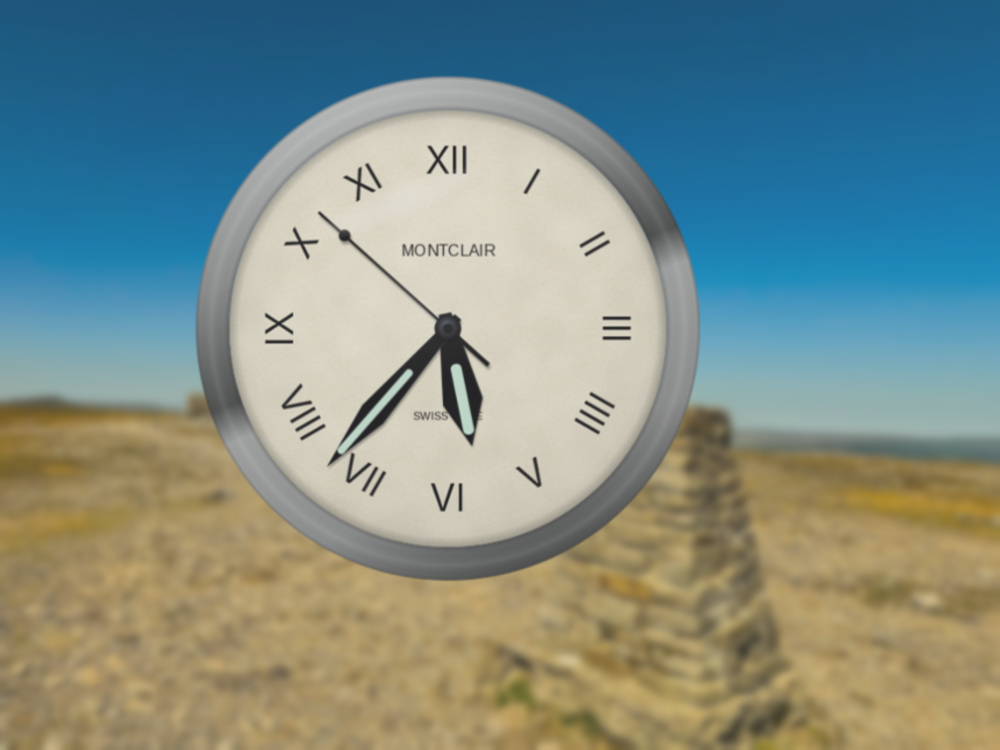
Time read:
5.36.52
